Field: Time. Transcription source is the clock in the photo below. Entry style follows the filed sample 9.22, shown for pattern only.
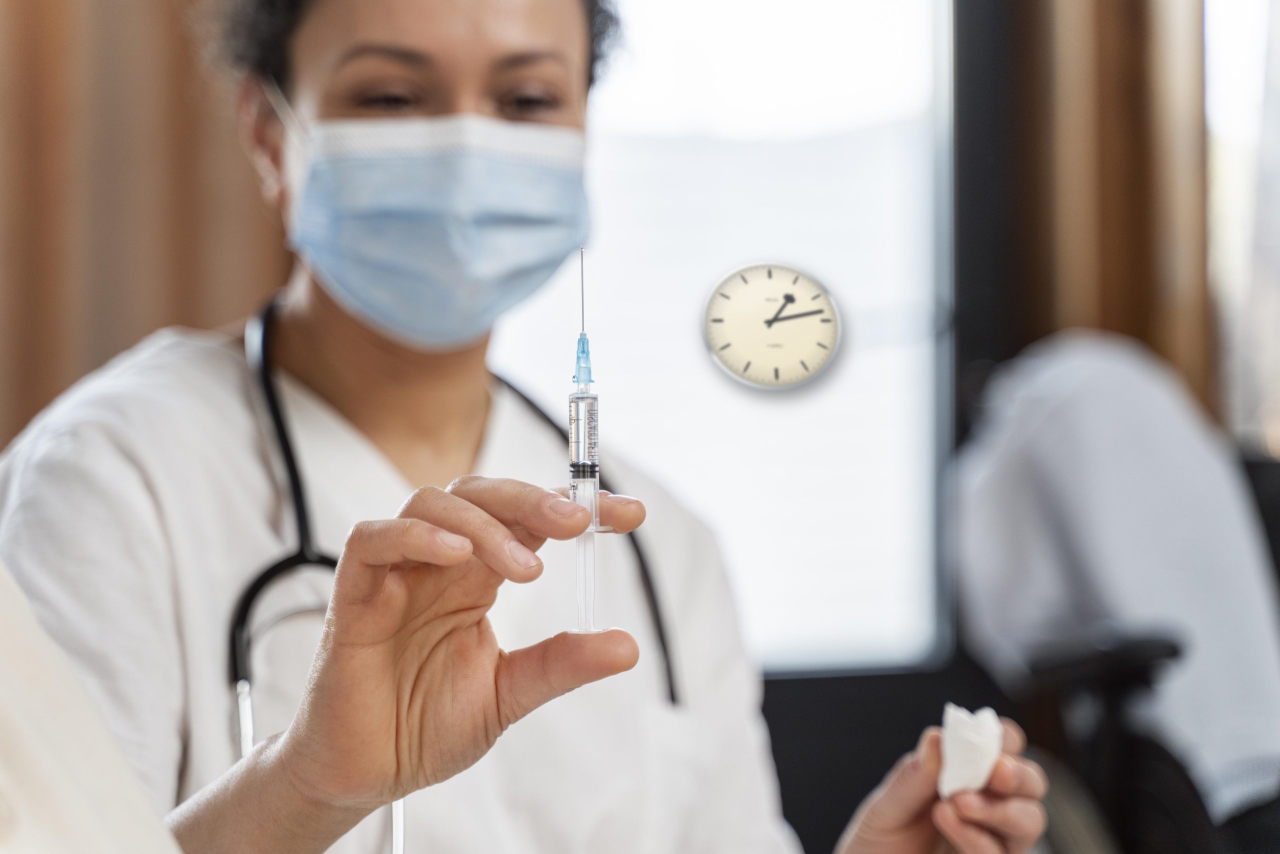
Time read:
1.13
